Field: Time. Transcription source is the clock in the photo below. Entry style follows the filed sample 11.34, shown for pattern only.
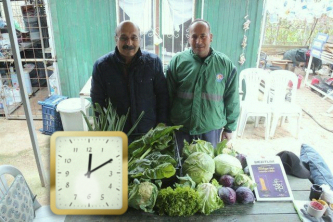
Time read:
12.10
